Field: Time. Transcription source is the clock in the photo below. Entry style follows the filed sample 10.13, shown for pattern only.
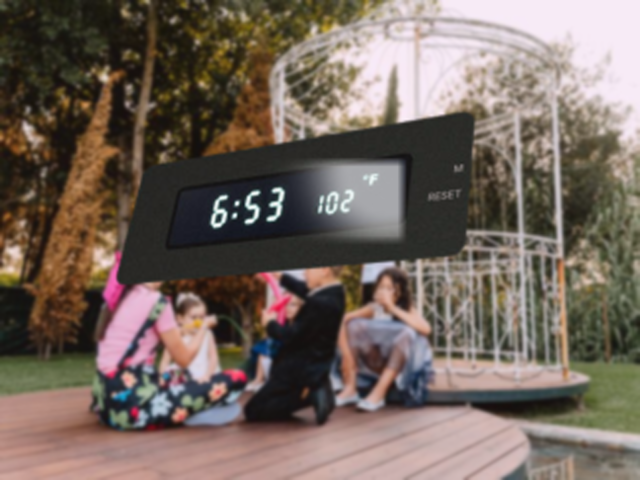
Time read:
6.53
